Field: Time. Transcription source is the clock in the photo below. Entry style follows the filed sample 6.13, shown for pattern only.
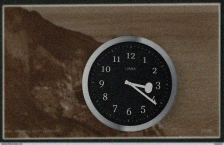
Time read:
3.21
